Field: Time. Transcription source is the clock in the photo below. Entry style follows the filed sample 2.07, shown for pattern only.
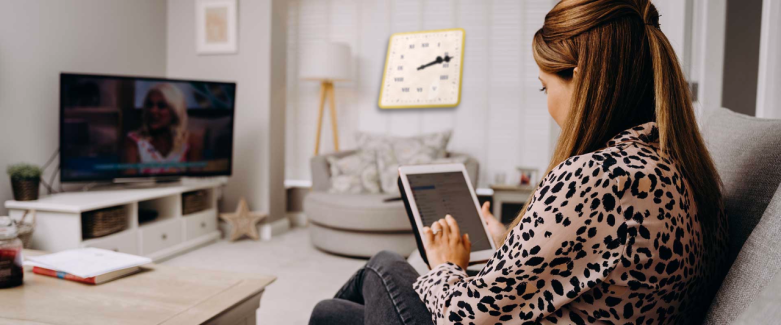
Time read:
2.12
